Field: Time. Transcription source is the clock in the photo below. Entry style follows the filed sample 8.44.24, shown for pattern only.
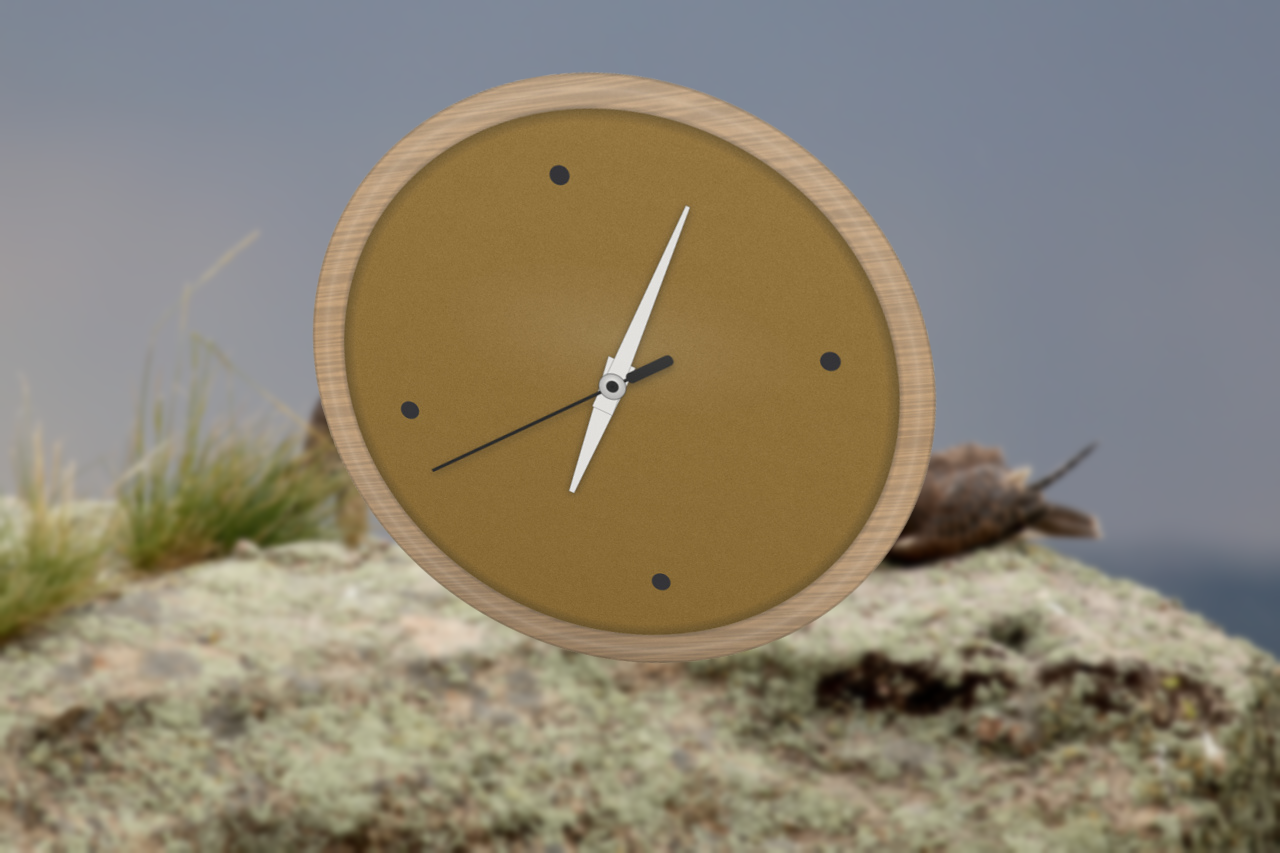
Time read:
7.05.42
